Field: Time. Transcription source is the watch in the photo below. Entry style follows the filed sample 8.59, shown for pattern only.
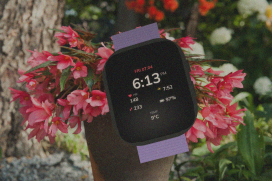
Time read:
6.13
